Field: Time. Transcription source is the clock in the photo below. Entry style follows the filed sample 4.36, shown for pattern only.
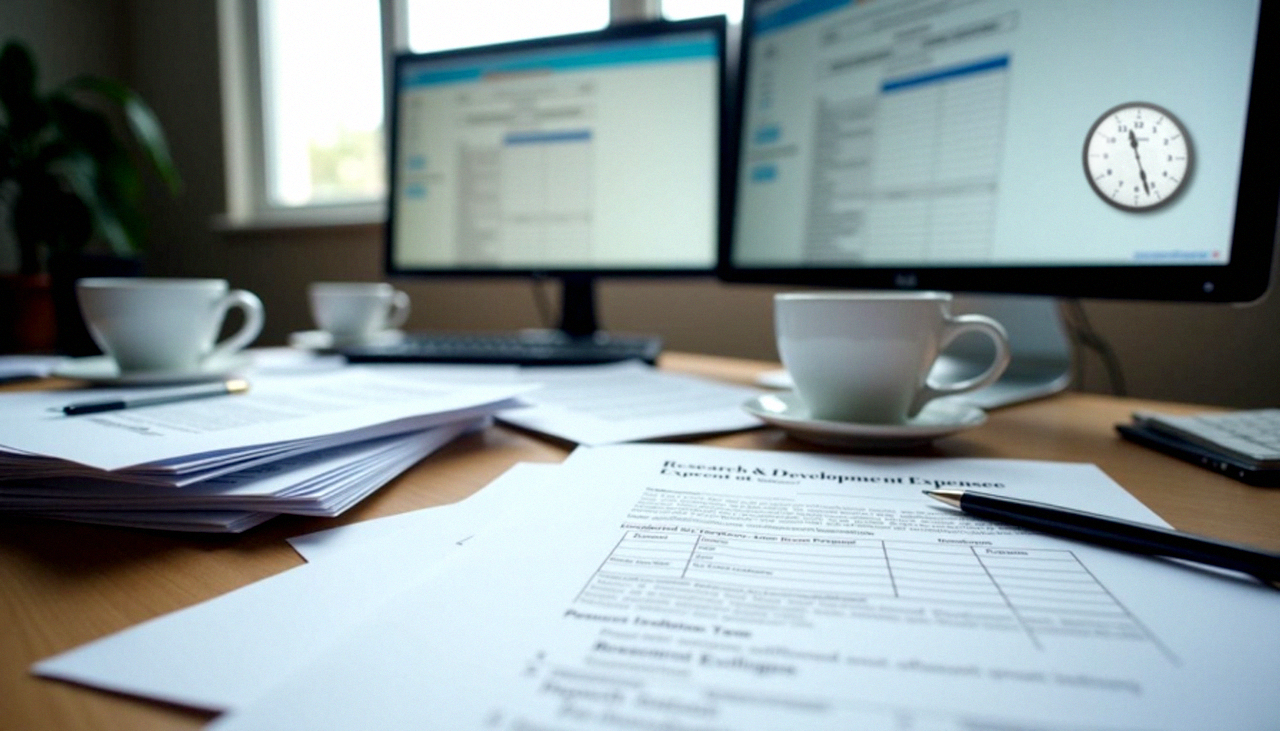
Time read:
11.27
